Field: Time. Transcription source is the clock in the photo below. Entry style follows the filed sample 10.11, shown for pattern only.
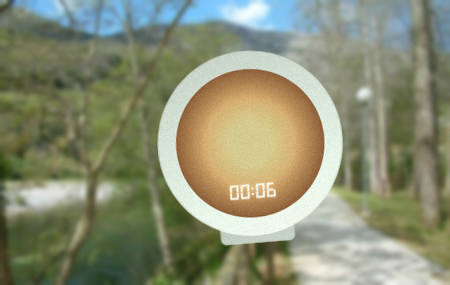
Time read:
0.06
